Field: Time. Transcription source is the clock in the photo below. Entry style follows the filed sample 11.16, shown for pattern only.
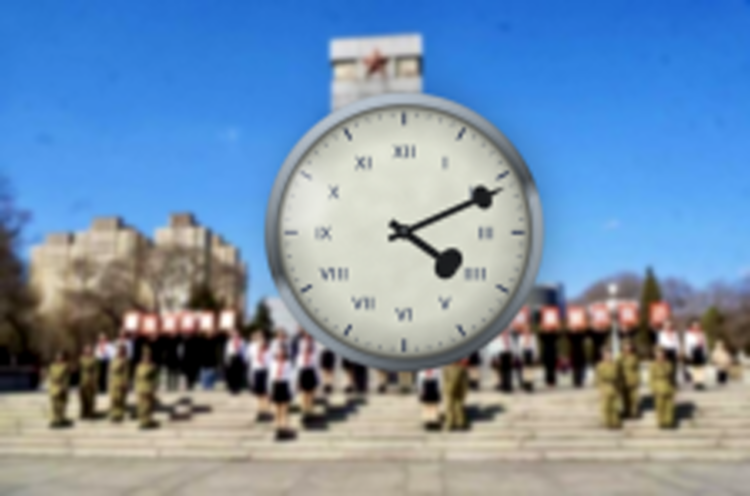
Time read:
4.11
